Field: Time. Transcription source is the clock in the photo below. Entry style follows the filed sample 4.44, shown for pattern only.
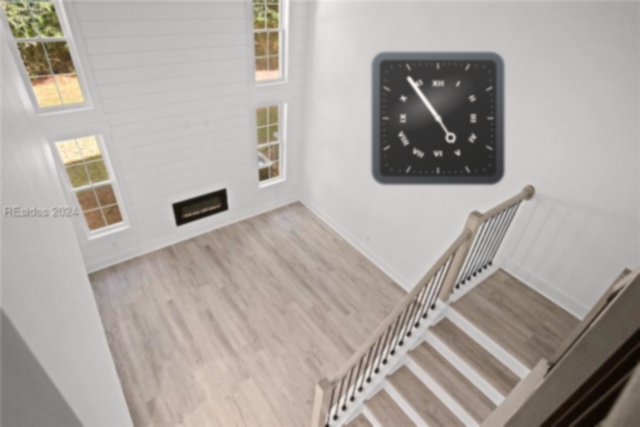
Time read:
4.54
